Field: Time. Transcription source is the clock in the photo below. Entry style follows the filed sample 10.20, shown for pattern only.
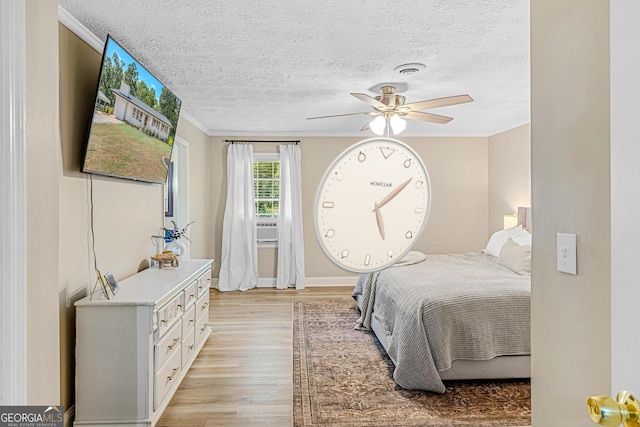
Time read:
5.08
